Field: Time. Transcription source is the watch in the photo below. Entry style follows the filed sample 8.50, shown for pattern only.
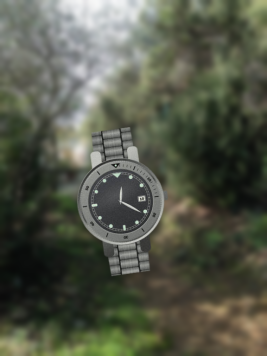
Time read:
12.21
